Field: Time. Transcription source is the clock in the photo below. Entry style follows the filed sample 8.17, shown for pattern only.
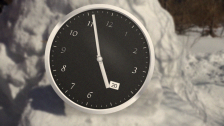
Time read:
4.56
